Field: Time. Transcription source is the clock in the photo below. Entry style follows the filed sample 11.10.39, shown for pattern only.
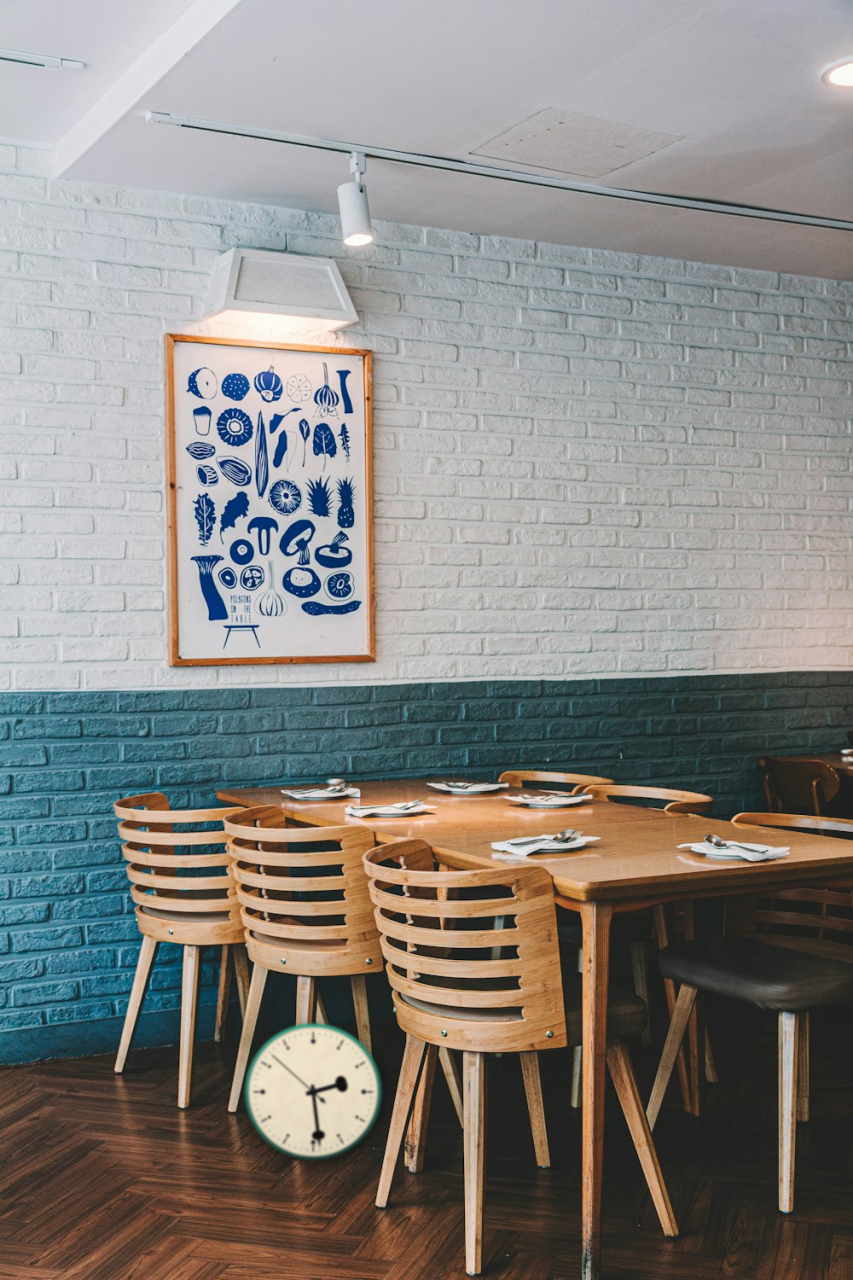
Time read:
2.28.52
